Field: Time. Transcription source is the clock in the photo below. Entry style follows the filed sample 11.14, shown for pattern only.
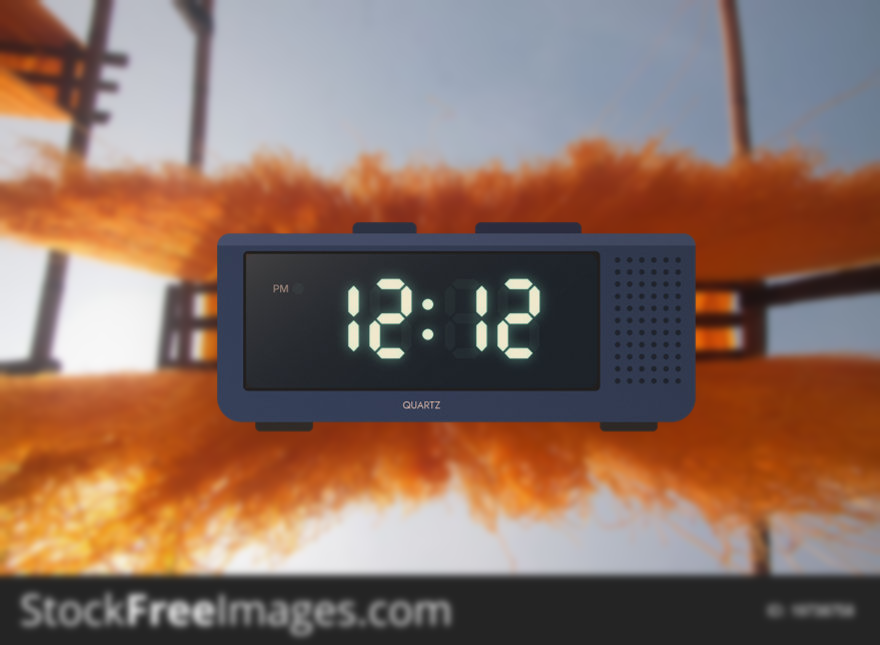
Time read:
12.12
